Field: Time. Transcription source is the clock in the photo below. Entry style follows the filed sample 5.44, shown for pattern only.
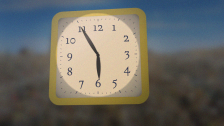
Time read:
5.55
